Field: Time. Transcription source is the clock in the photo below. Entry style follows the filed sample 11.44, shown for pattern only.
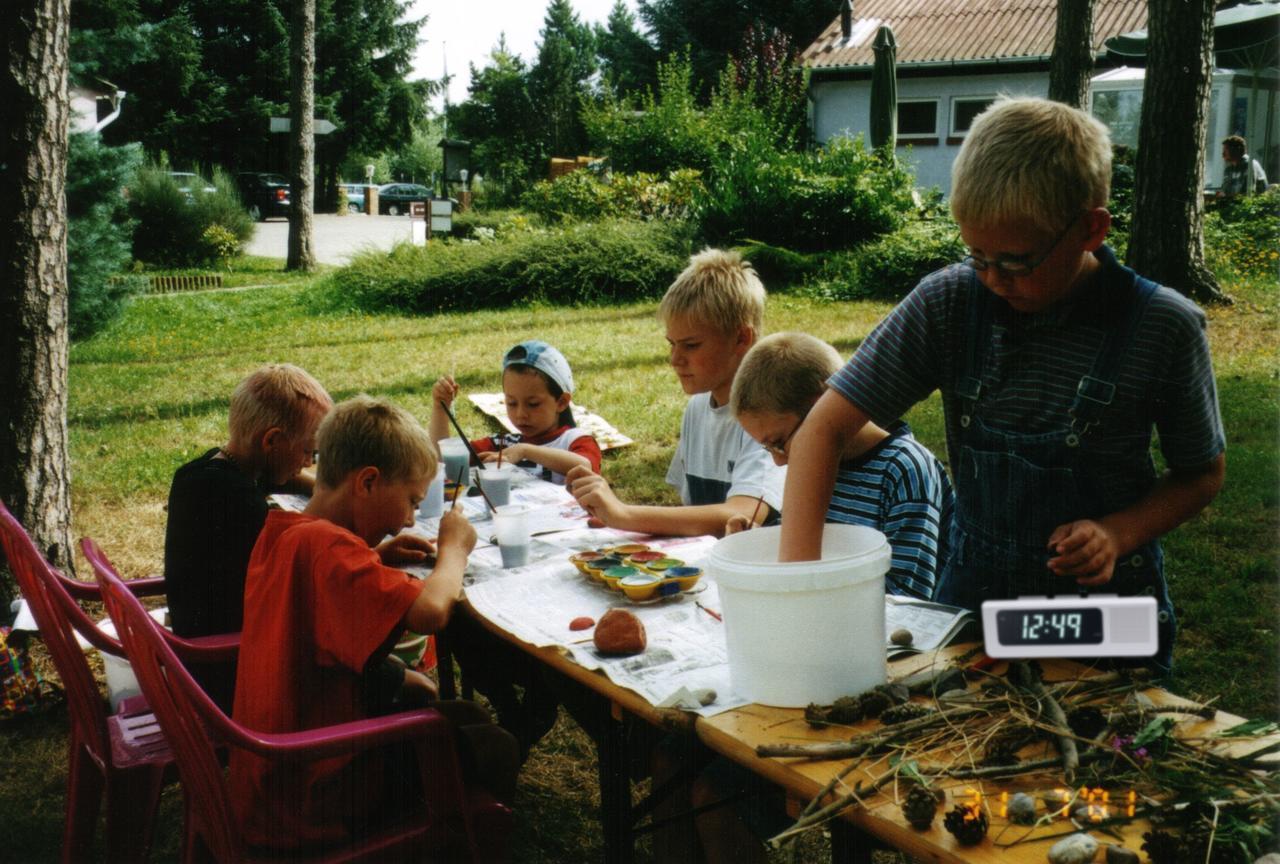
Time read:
12.49
